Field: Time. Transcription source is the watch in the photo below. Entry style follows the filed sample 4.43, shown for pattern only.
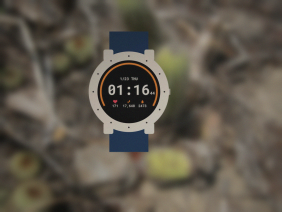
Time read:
1.16
